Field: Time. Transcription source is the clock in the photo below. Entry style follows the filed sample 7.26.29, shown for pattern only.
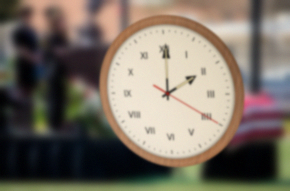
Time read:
2.00.20
